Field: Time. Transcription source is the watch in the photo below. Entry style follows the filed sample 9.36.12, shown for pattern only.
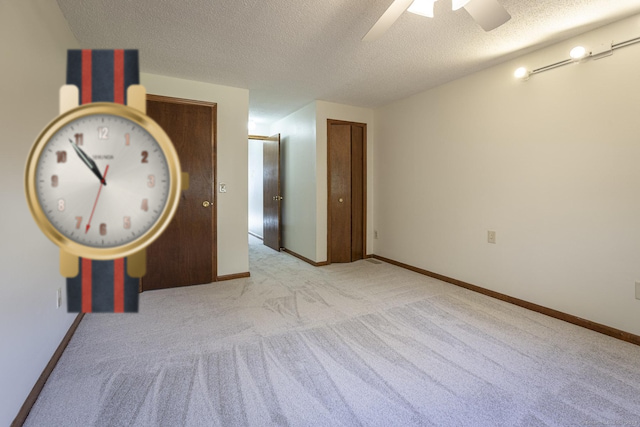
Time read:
10.53.33
